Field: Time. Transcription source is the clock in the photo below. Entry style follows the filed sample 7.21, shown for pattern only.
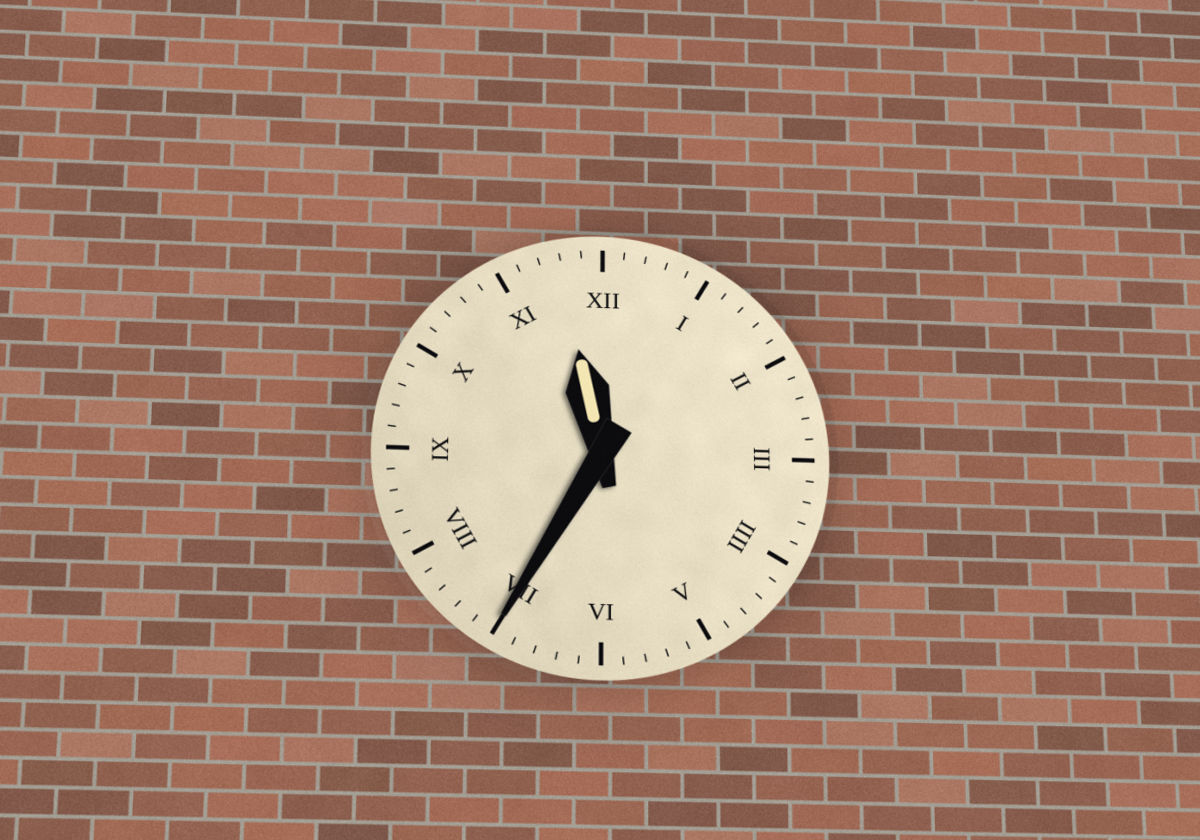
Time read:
11.35
